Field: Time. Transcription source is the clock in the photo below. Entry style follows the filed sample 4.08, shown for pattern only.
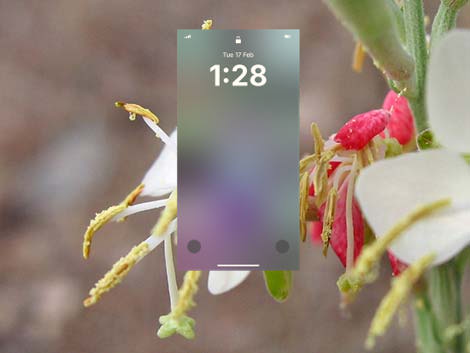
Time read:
1.28
